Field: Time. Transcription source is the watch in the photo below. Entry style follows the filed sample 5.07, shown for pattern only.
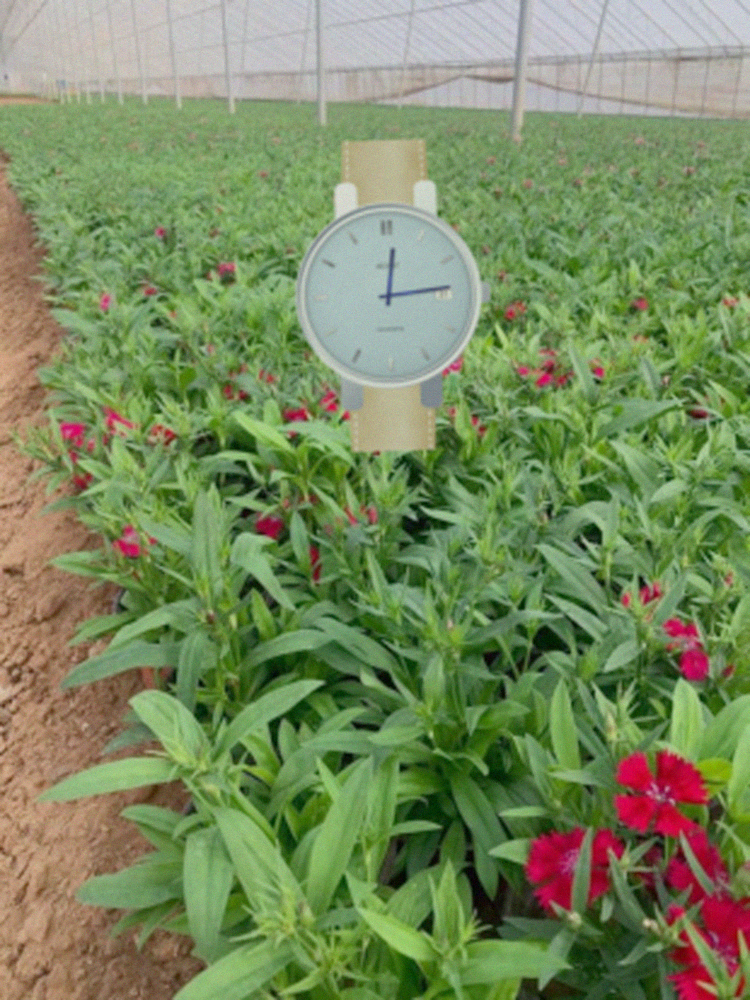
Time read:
12.14
